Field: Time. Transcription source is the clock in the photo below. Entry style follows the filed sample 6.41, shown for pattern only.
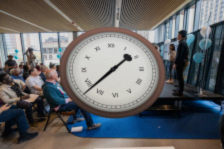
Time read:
1.38
